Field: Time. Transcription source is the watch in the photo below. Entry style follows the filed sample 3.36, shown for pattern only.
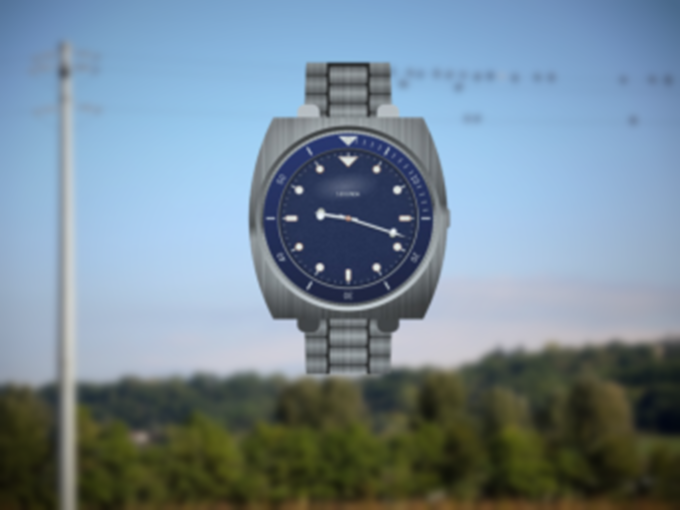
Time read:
9.18
